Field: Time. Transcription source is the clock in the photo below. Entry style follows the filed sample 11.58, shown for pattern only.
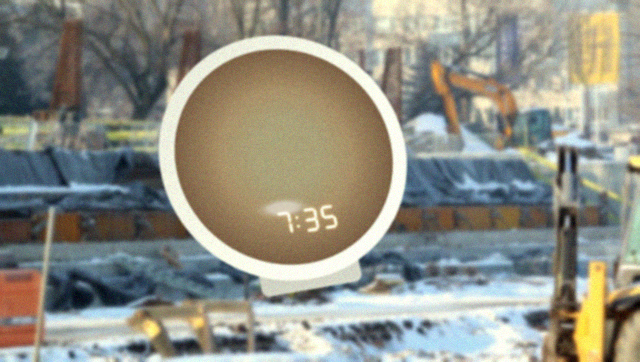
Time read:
7.35
